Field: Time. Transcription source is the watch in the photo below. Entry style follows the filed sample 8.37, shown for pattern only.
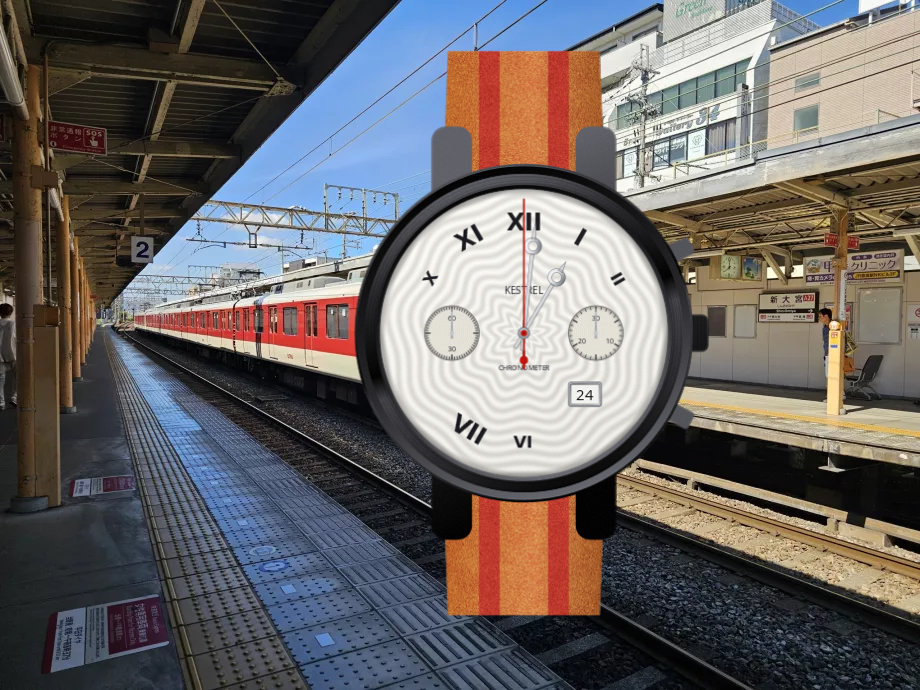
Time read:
1.01
